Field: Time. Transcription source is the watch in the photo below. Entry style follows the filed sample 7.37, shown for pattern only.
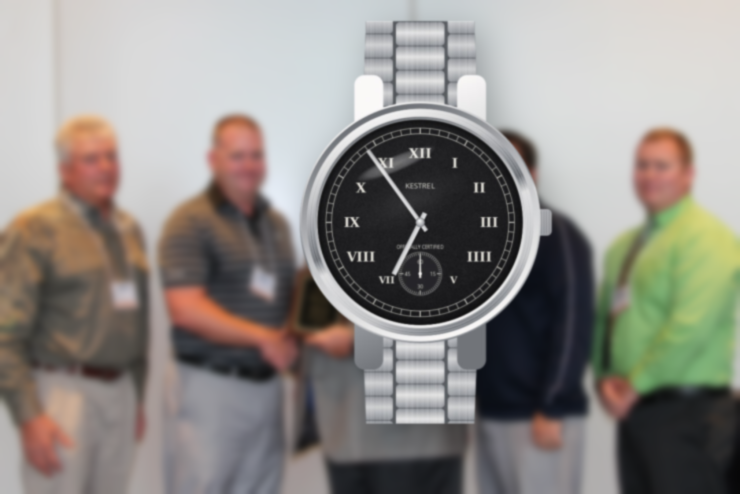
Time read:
6.54
